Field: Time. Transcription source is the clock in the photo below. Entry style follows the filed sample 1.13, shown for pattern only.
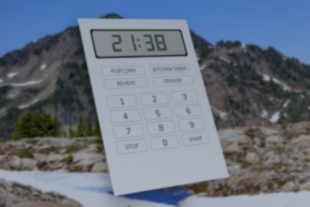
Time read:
21.38
